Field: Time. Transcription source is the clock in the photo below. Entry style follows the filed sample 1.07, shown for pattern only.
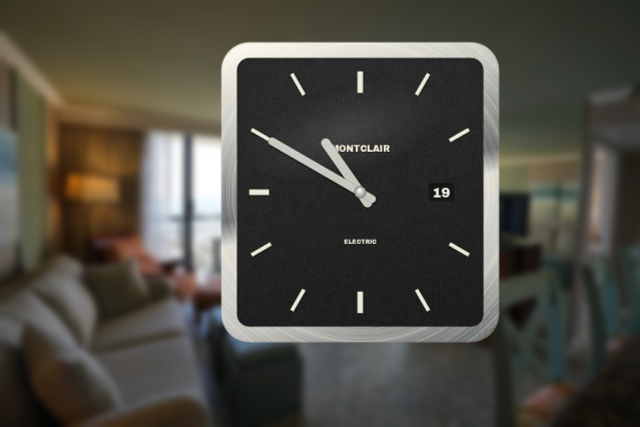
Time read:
10.50
